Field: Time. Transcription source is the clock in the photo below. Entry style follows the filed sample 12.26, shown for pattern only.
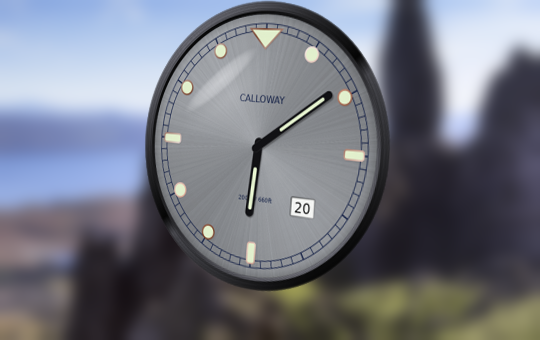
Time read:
6.09
